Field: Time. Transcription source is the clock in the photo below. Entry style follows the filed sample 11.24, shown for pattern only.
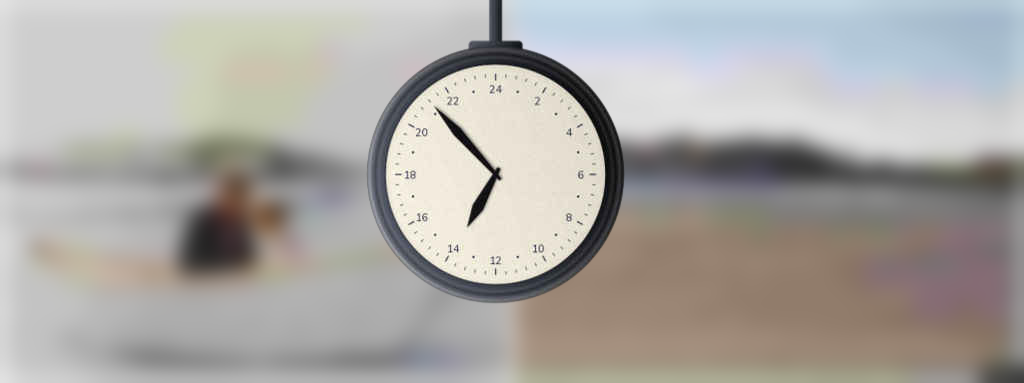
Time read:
13.53
